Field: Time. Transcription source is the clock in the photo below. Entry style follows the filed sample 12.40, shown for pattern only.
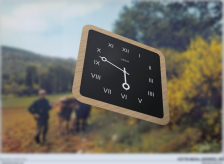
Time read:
5.48
